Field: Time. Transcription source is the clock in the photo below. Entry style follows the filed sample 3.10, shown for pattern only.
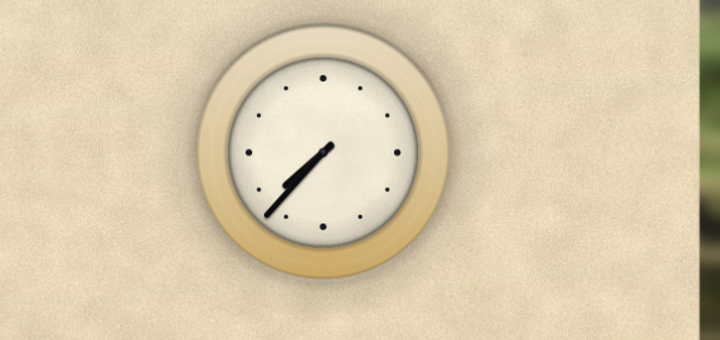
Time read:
7.37
